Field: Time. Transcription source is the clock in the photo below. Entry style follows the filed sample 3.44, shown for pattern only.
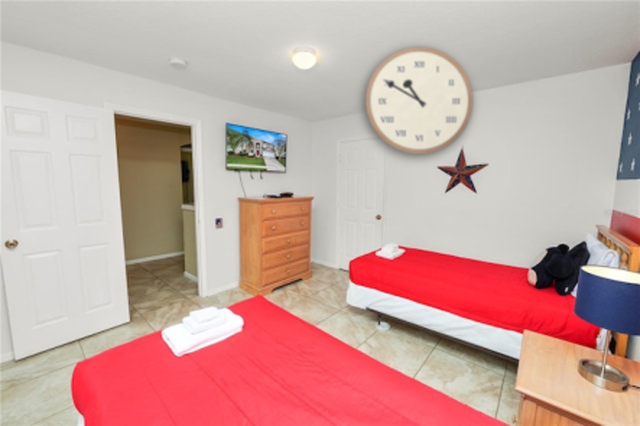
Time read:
10.50
